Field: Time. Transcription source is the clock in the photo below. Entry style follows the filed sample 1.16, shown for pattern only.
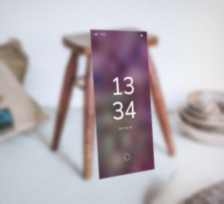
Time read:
13.34
